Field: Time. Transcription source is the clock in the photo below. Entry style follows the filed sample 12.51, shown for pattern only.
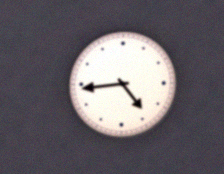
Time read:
4.44
